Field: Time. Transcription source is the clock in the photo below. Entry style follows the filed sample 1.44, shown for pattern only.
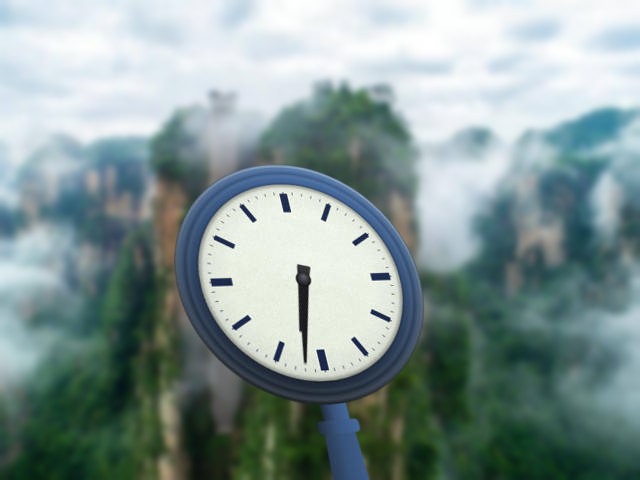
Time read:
6.32
